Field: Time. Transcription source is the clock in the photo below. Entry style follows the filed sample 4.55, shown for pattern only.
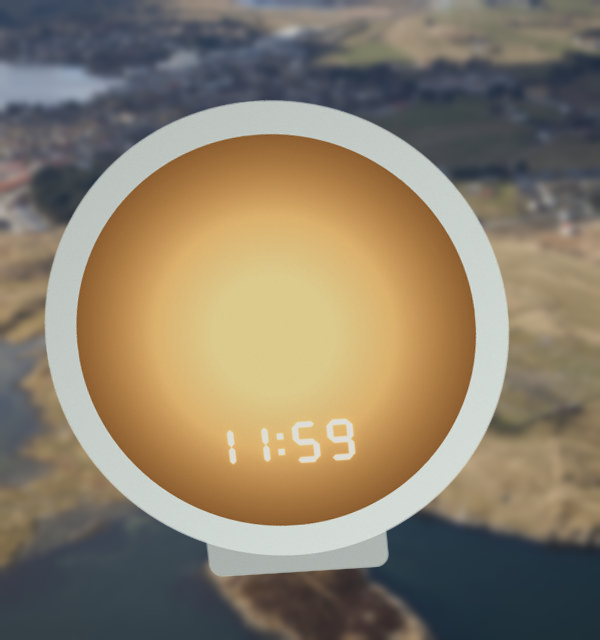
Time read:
11.59
